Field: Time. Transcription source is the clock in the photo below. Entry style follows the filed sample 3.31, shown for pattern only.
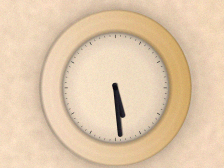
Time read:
5.29
